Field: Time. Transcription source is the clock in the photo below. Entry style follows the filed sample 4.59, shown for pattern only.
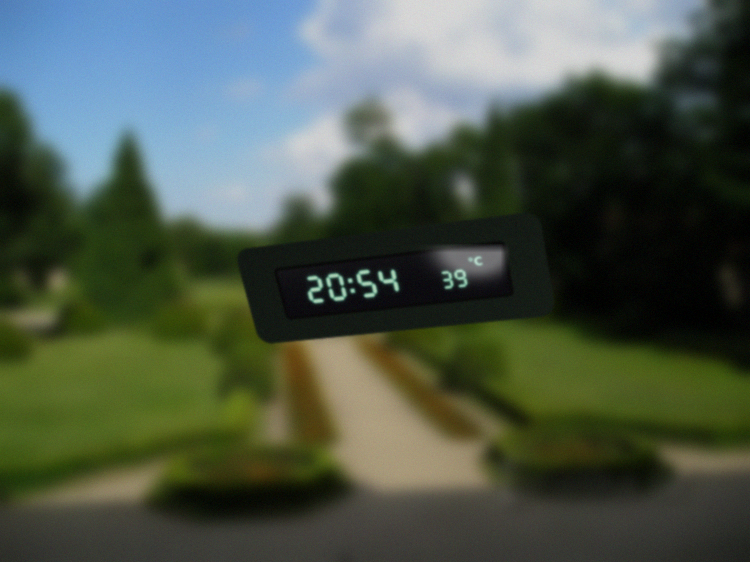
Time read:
20.54
